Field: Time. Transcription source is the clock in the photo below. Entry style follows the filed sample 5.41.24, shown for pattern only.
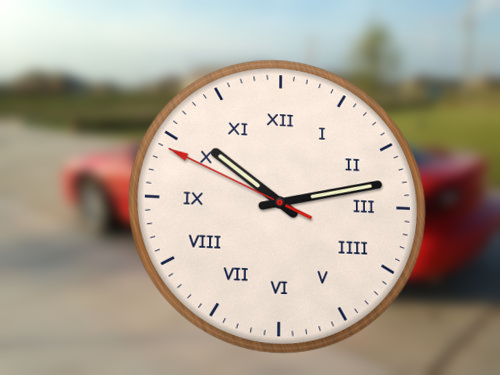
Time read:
10.12.49
